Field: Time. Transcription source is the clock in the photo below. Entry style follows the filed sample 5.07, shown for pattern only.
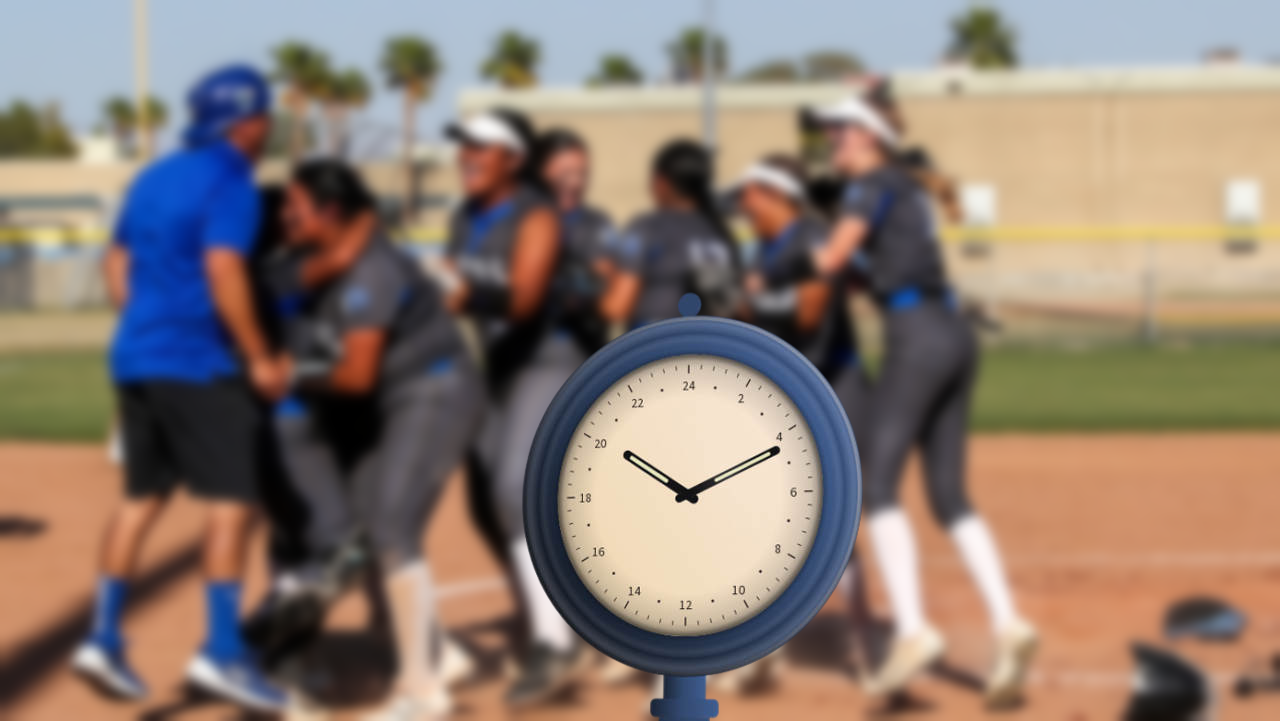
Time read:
20.11
